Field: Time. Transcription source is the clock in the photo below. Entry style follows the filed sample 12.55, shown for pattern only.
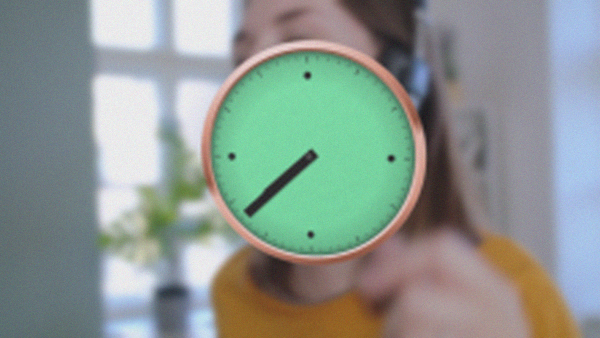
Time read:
7.38
